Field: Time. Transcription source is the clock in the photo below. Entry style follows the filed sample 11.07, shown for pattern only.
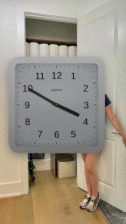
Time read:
3.50
